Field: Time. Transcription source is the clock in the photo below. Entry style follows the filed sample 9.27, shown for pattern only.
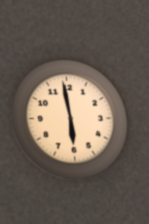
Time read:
5.59
